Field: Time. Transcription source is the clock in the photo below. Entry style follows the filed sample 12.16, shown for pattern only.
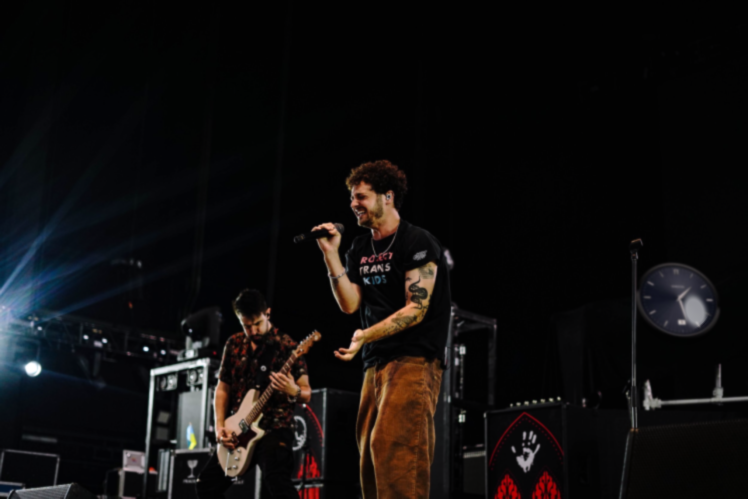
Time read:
1.28
